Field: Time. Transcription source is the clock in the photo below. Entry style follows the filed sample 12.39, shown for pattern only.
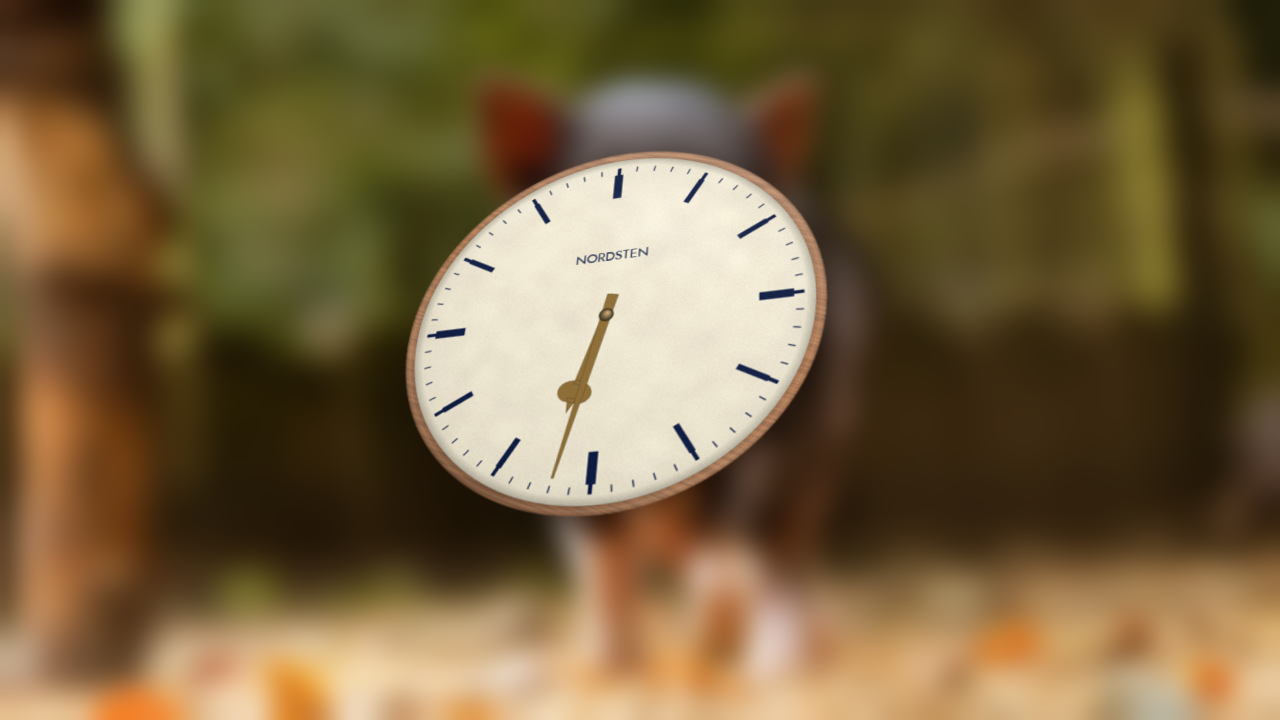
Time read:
6.32
